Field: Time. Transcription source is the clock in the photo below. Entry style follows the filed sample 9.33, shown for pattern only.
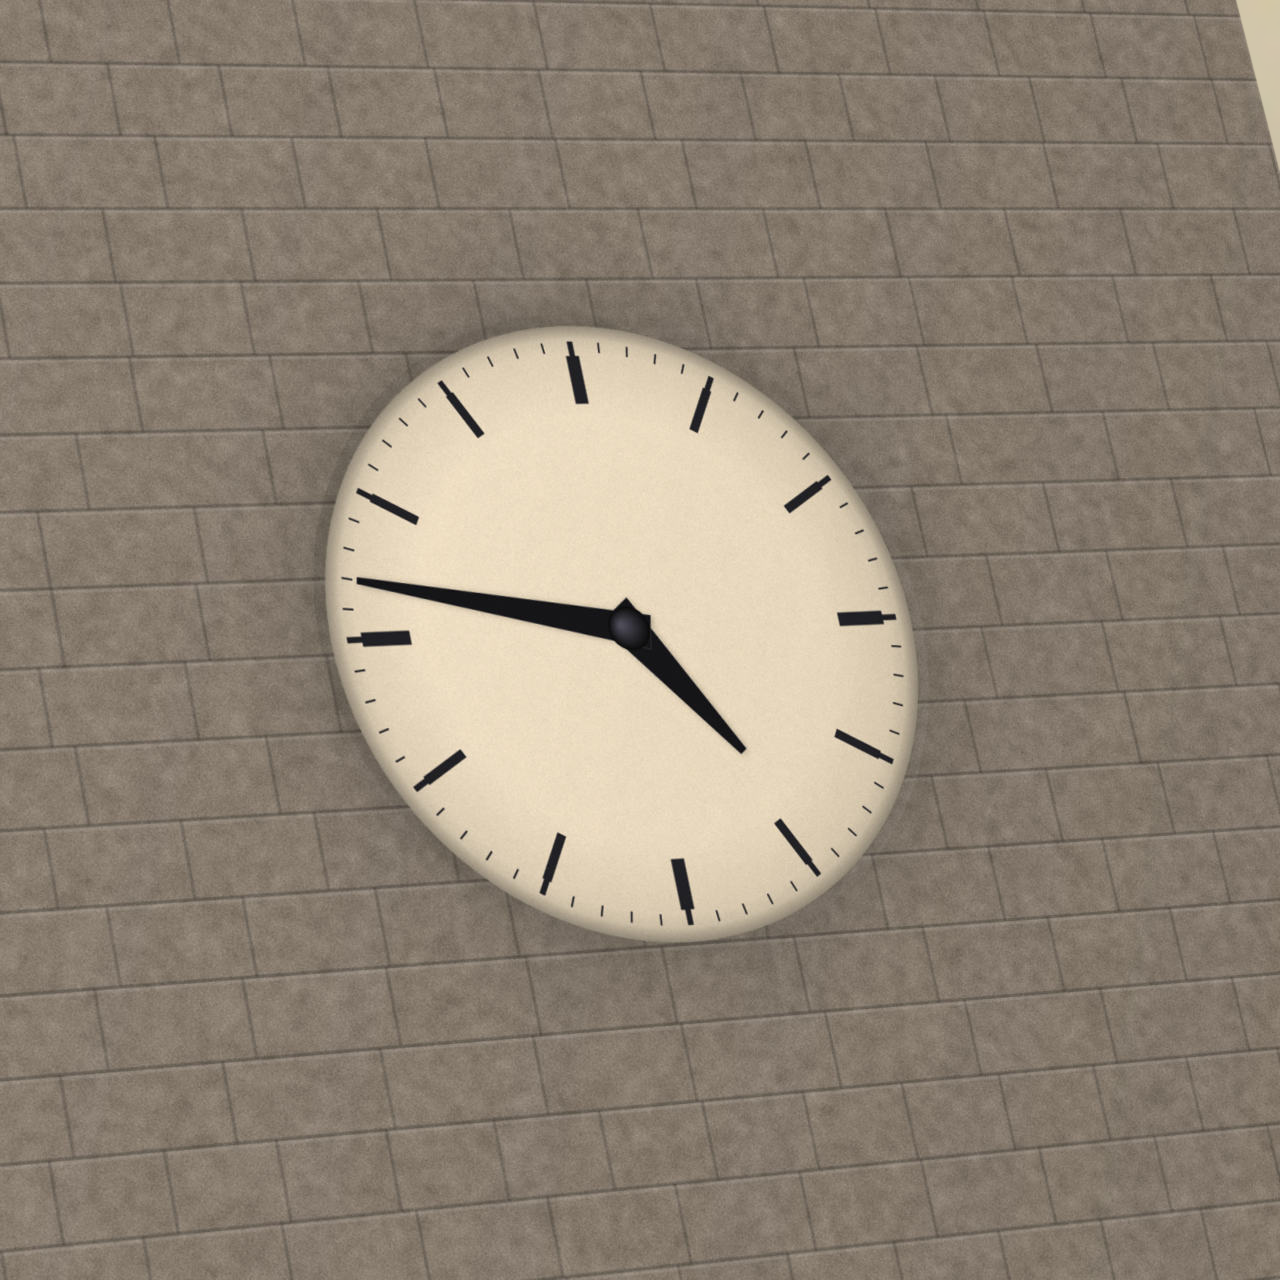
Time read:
4.47
